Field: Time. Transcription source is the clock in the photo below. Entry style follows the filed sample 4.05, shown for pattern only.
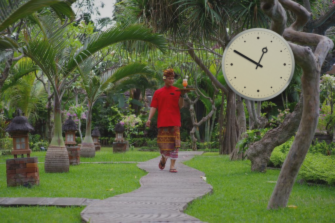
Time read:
12.50
